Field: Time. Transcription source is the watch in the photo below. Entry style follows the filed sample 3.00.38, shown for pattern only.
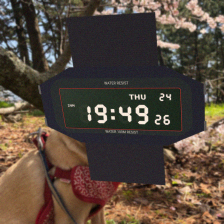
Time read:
19.49.26
